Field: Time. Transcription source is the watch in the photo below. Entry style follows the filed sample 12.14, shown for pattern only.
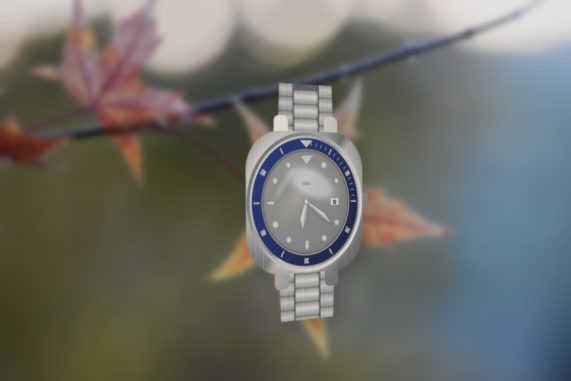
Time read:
6.21
